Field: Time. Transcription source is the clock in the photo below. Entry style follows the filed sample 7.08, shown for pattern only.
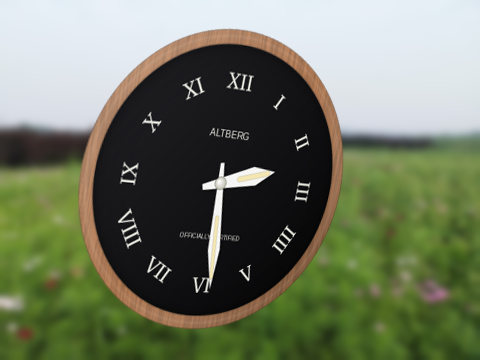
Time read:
2.29
